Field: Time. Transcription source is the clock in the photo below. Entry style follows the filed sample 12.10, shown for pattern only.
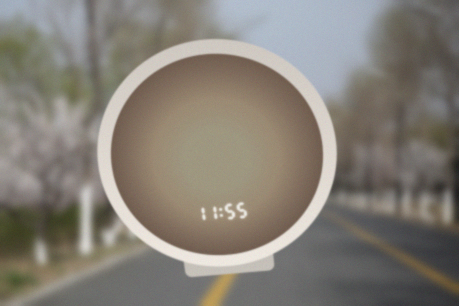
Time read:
11.55
